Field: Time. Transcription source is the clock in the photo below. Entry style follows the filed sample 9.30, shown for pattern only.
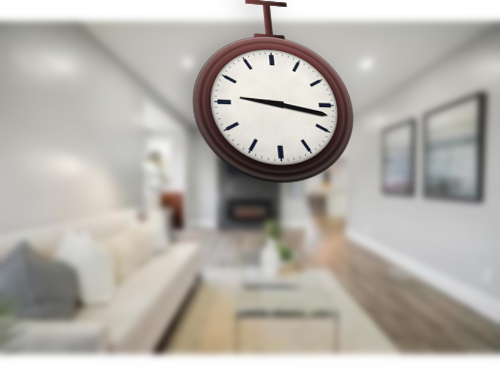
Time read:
9.17
